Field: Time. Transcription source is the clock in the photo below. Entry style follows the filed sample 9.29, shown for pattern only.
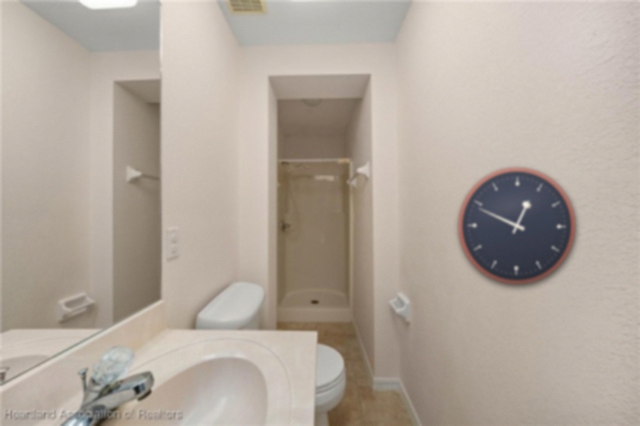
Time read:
12.49
